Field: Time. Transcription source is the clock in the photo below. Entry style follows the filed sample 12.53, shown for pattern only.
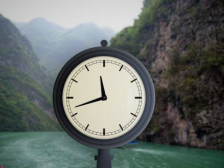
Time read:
11.42
